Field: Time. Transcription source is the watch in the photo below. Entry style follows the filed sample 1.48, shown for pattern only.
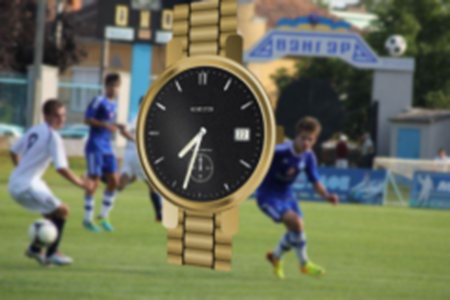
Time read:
7.33
